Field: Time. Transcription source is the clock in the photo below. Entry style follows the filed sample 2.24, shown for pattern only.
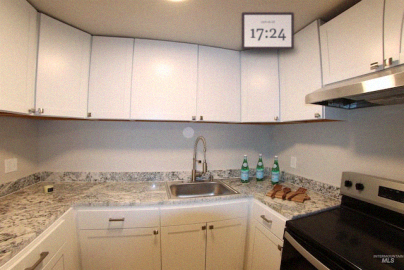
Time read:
17.24
